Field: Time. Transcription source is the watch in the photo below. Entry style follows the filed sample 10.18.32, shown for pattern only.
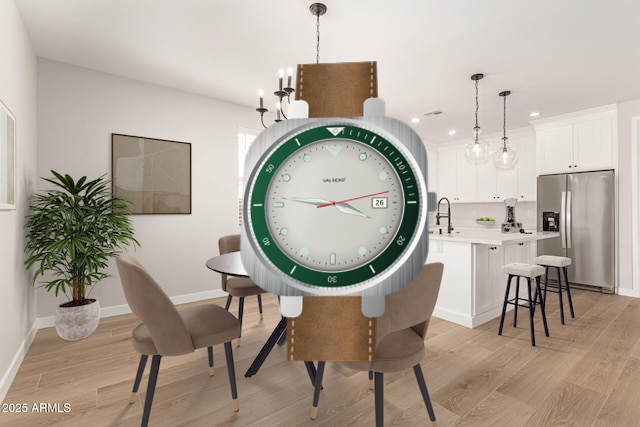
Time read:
3.46.13
